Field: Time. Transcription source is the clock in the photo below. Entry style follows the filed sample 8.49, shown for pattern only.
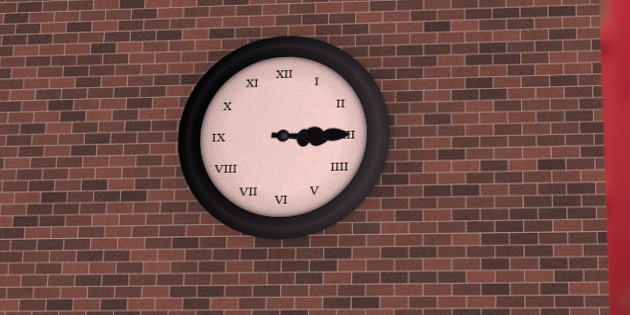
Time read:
3.15
